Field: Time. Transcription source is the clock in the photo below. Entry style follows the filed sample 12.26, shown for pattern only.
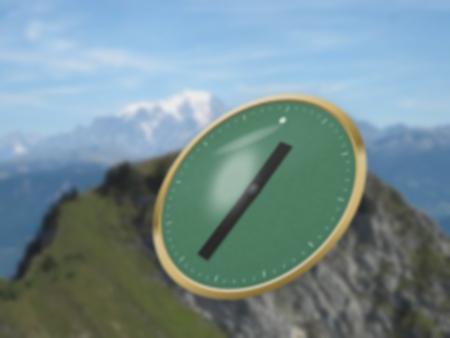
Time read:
12.33
